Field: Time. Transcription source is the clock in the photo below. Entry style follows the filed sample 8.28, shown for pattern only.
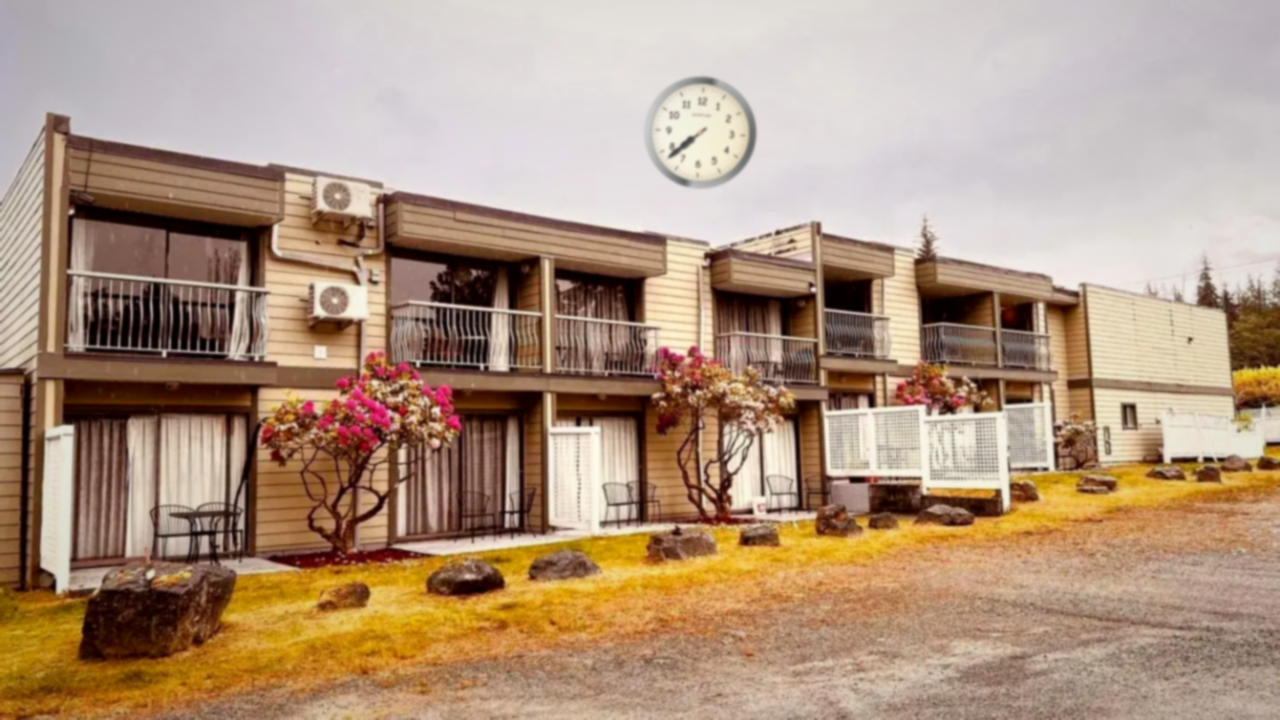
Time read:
7.38
